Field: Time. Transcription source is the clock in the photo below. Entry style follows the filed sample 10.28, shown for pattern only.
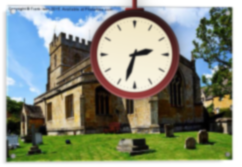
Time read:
2.33
